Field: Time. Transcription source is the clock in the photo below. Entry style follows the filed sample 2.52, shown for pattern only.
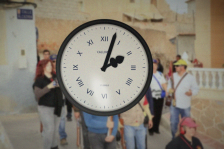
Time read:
2.03
